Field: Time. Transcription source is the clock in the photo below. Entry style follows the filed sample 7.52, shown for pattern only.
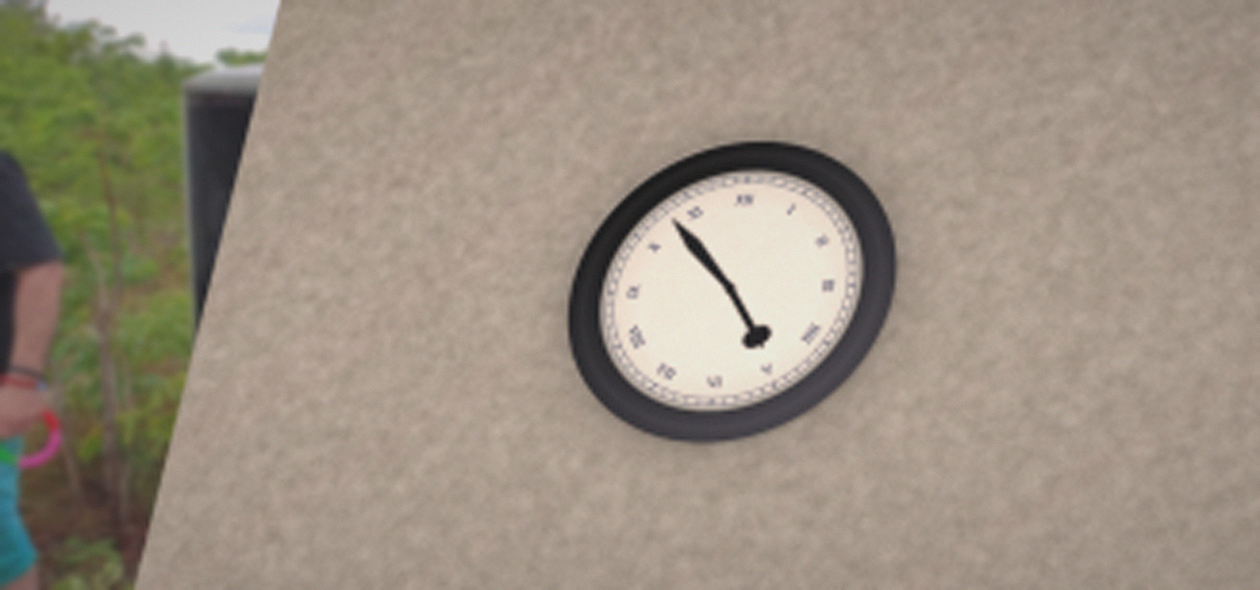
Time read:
4.53
